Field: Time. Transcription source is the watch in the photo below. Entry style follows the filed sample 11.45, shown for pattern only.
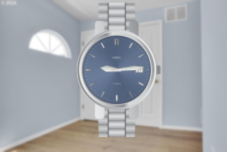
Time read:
9.14
